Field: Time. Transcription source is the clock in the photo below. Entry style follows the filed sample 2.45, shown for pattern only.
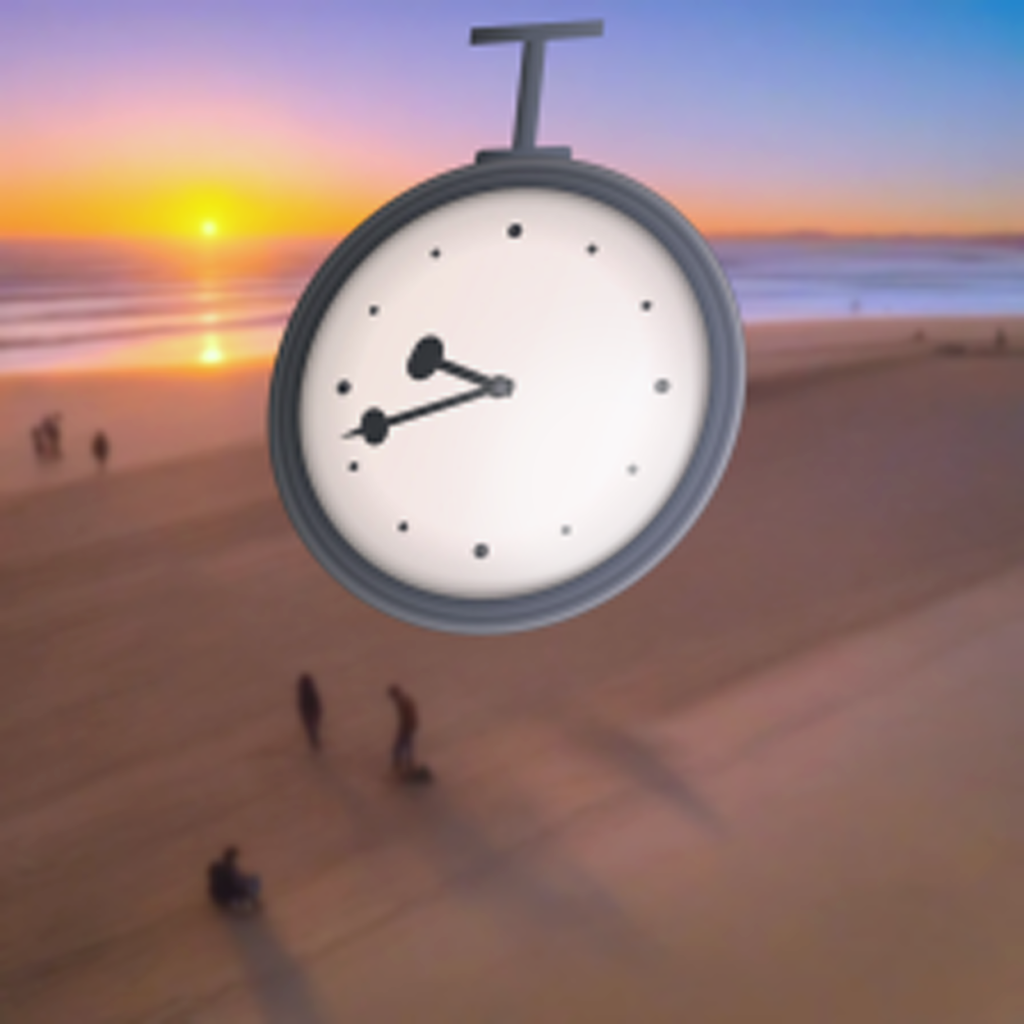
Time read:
9.42
